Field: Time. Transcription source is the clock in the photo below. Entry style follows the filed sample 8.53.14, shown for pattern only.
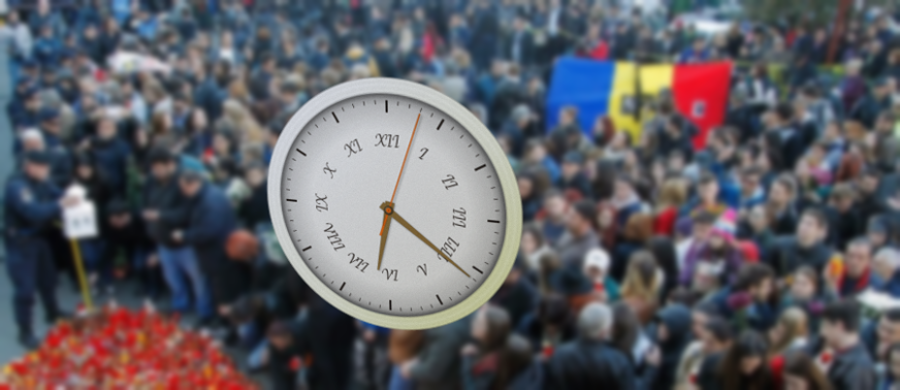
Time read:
6.21.03
